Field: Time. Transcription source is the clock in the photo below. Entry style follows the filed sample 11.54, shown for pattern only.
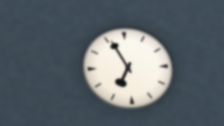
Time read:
6.56
